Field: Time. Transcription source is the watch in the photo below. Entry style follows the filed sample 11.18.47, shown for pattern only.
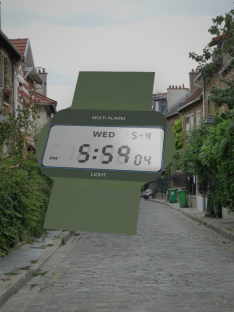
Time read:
5.59.04
